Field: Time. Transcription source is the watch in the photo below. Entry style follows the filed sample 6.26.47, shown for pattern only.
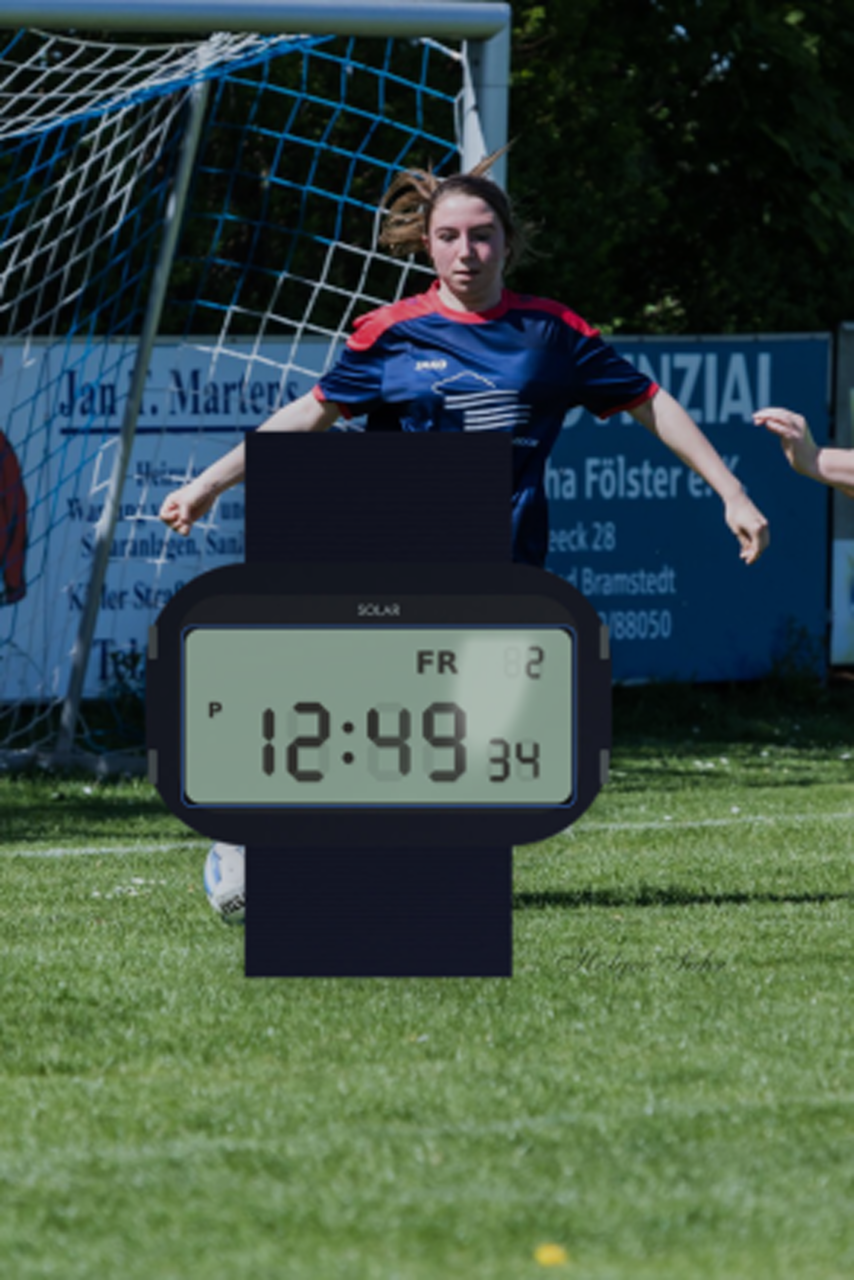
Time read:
12.49.34
